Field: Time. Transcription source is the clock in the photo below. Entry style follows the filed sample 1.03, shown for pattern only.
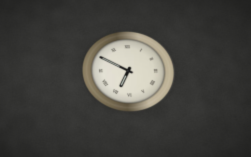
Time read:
6.50
